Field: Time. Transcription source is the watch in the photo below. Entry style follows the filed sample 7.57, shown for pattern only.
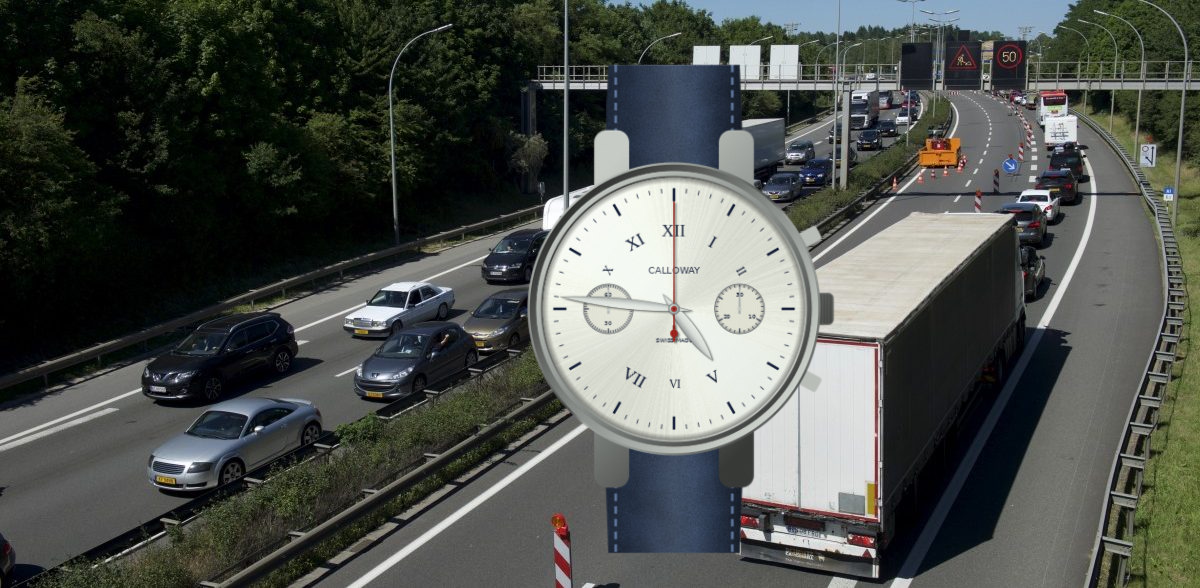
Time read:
4.46
